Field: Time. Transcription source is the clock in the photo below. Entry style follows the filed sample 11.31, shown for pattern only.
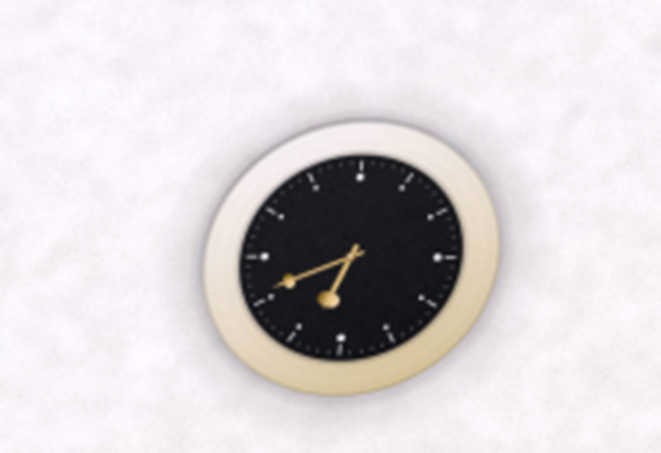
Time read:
6.41
